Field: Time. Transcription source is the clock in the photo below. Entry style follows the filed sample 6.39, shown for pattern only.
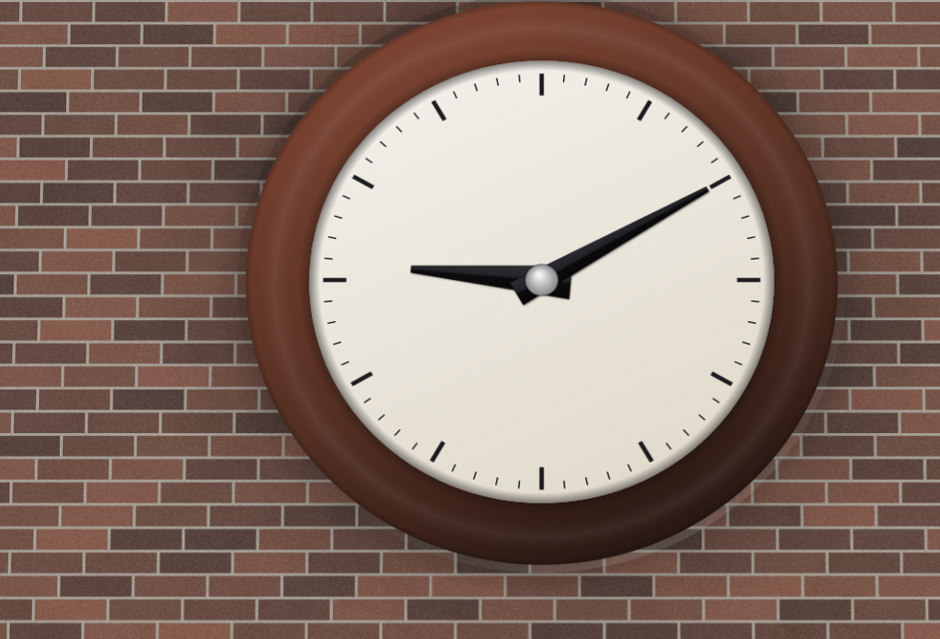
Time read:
9.10
